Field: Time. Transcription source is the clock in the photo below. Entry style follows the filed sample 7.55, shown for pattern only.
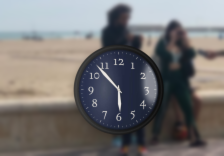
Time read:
5.53
